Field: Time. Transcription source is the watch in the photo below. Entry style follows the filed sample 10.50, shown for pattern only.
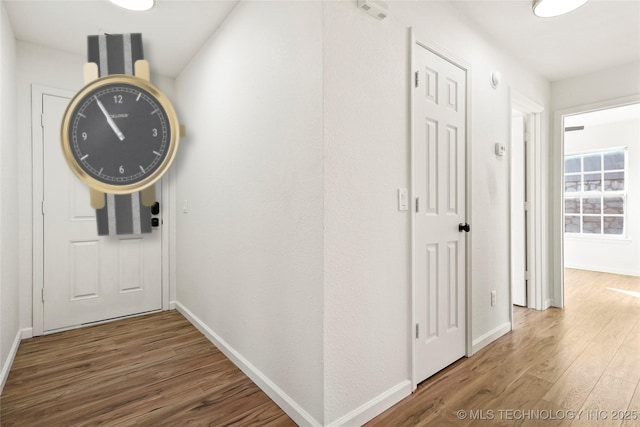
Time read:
10.55
